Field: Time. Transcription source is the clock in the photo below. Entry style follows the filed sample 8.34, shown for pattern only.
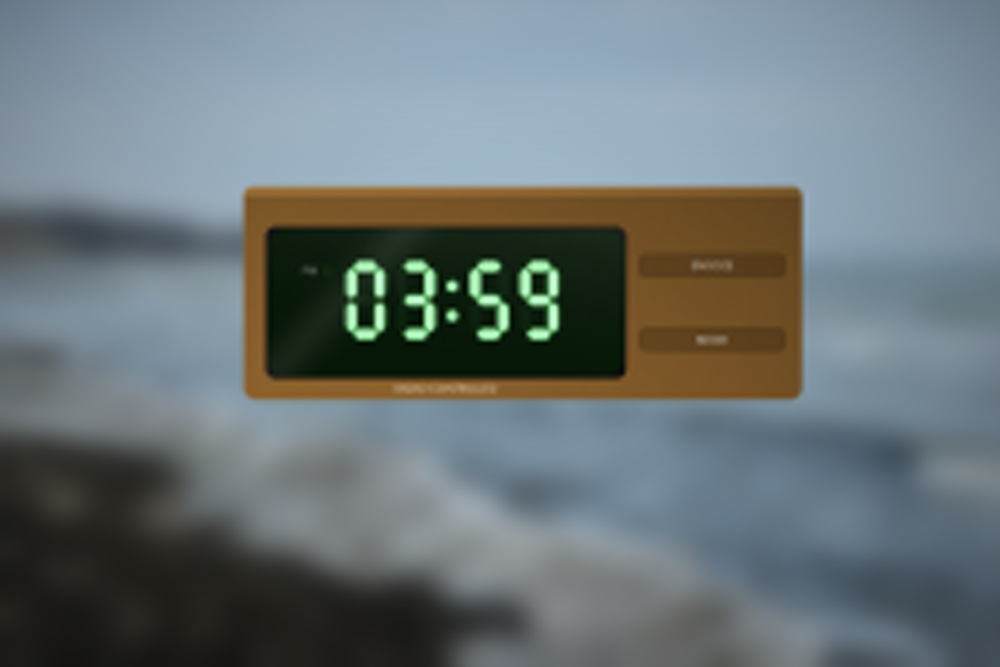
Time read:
3.59
